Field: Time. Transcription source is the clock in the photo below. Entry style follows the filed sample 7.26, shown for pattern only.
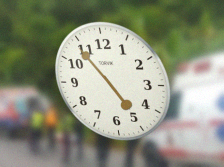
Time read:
4.54
